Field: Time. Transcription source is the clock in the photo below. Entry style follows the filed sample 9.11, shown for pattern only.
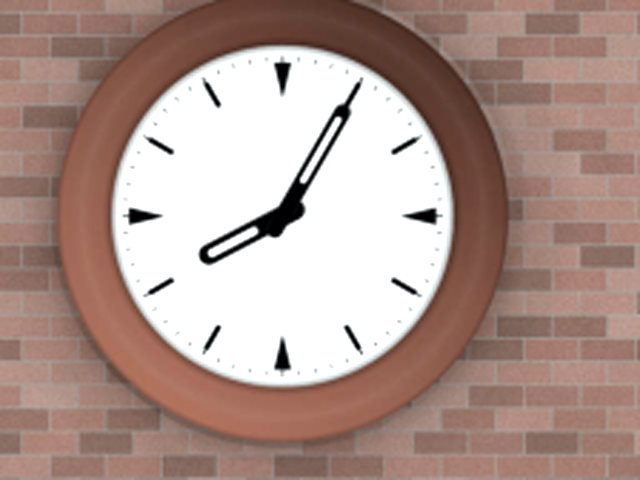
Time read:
8.05
